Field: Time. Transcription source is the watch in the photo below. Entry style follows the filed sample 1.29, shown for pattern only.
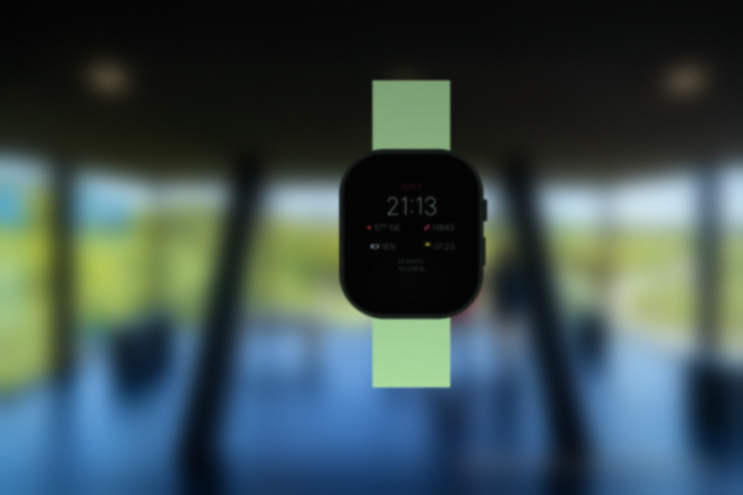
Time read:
21.13
